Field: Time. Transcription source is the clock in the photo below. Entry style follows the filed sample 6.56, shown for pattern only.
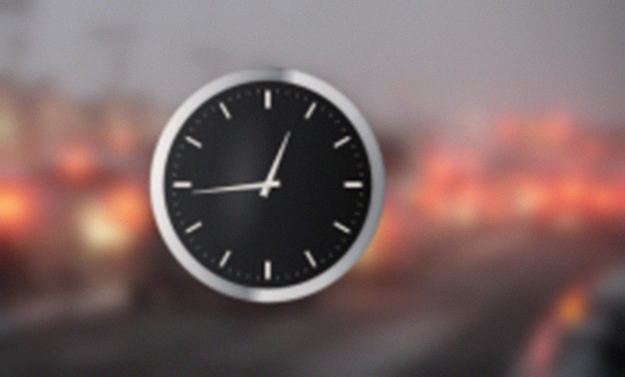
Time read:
12.44
